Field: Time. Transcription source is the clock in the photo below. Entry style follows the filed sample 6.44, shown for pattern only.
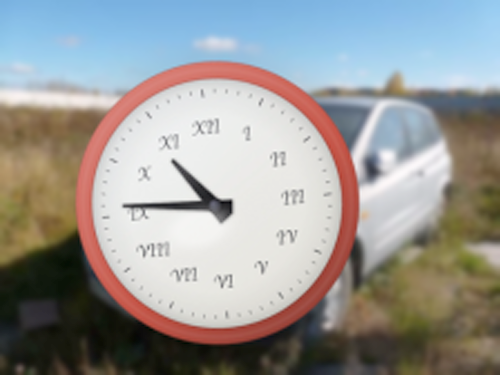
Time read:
10.46
